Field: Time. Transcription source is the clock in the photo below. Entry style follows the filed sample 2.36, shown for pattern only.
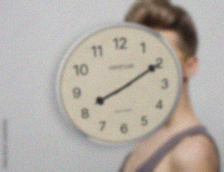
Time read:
8.10
